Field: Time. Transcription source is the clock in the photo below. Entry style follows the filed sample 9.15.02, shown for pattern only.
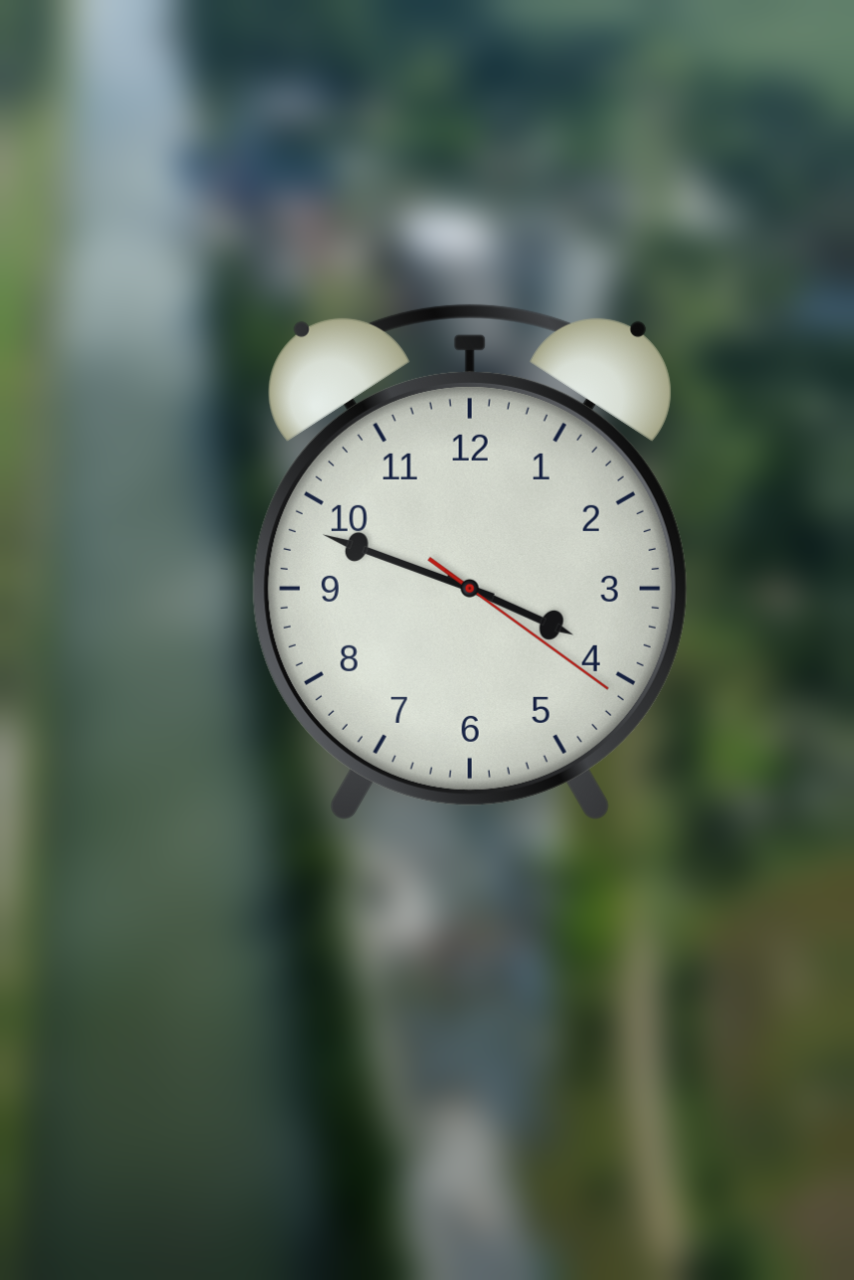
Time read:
3.48.21
